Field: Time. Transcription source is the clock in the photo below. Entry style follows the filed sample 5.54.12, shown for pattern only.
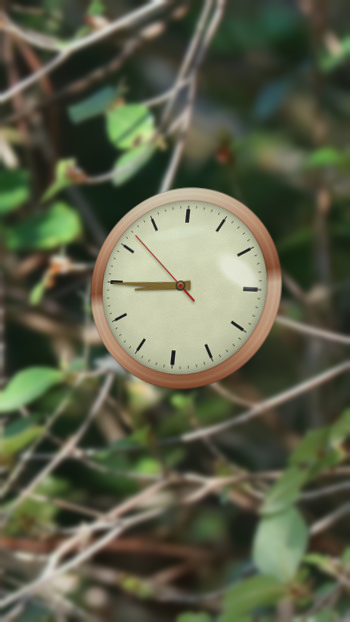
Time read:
8.44.52
